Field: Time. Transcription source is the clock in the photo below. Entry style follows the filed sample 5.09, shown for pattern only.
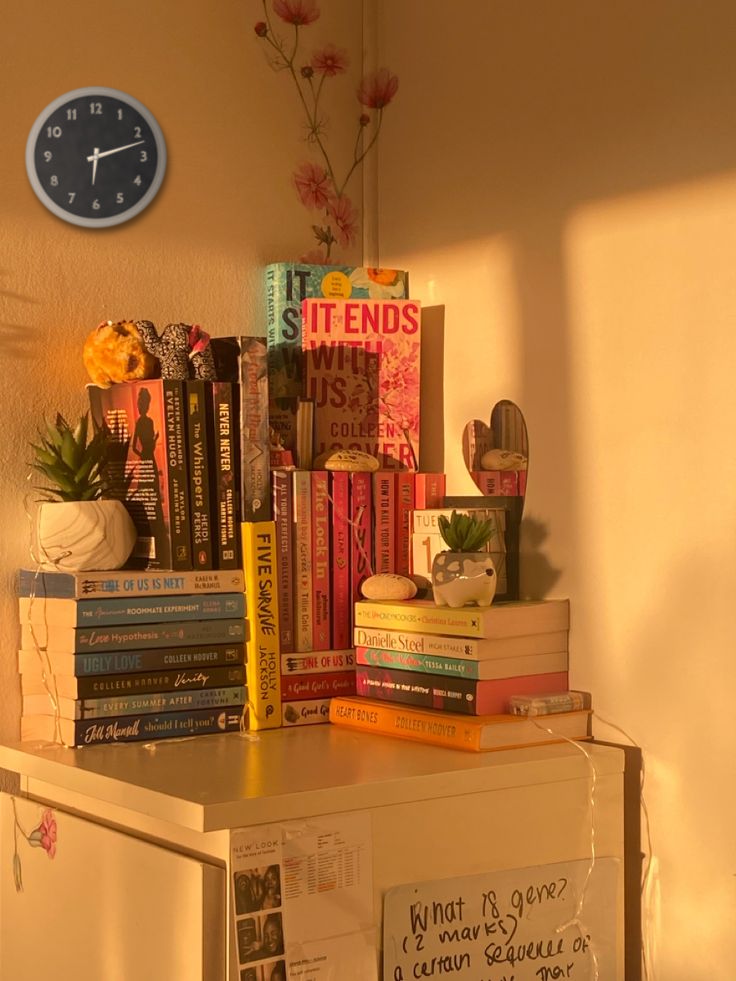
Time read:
6.12
